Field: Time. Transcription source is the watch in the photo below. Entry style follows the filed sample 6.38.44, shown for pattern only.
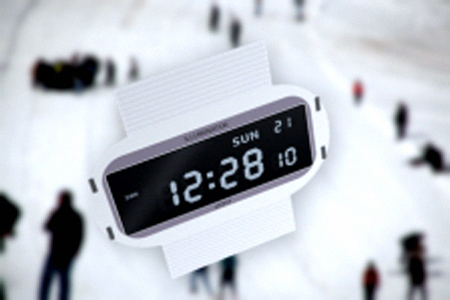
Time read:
12.28.10
